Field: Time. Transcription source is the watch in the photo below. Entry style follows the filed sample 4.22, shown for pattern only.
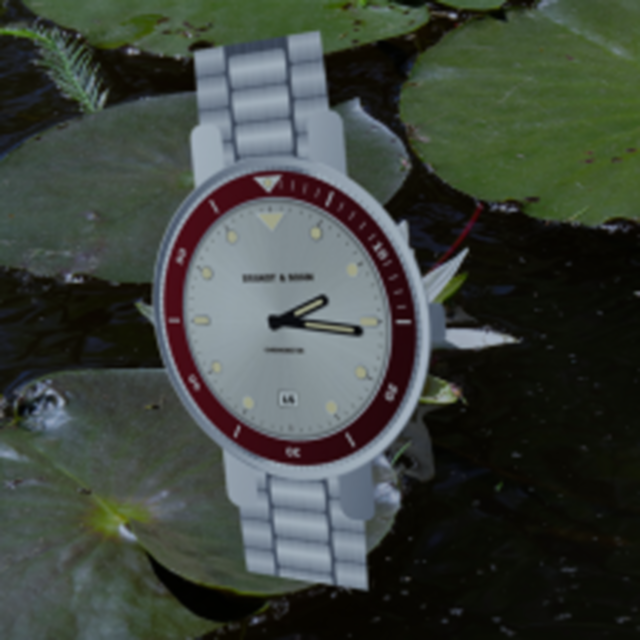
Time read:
2.16
